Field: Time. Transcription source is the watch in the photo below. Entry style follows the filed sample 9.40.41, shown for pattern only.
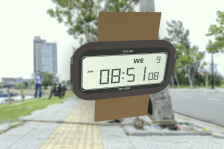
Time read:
8.51.08
